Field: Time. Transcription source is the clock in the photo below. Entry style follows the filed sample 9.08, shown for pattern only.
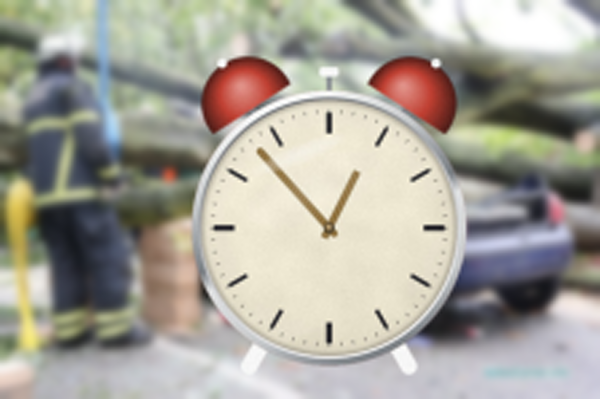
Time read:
12.53
